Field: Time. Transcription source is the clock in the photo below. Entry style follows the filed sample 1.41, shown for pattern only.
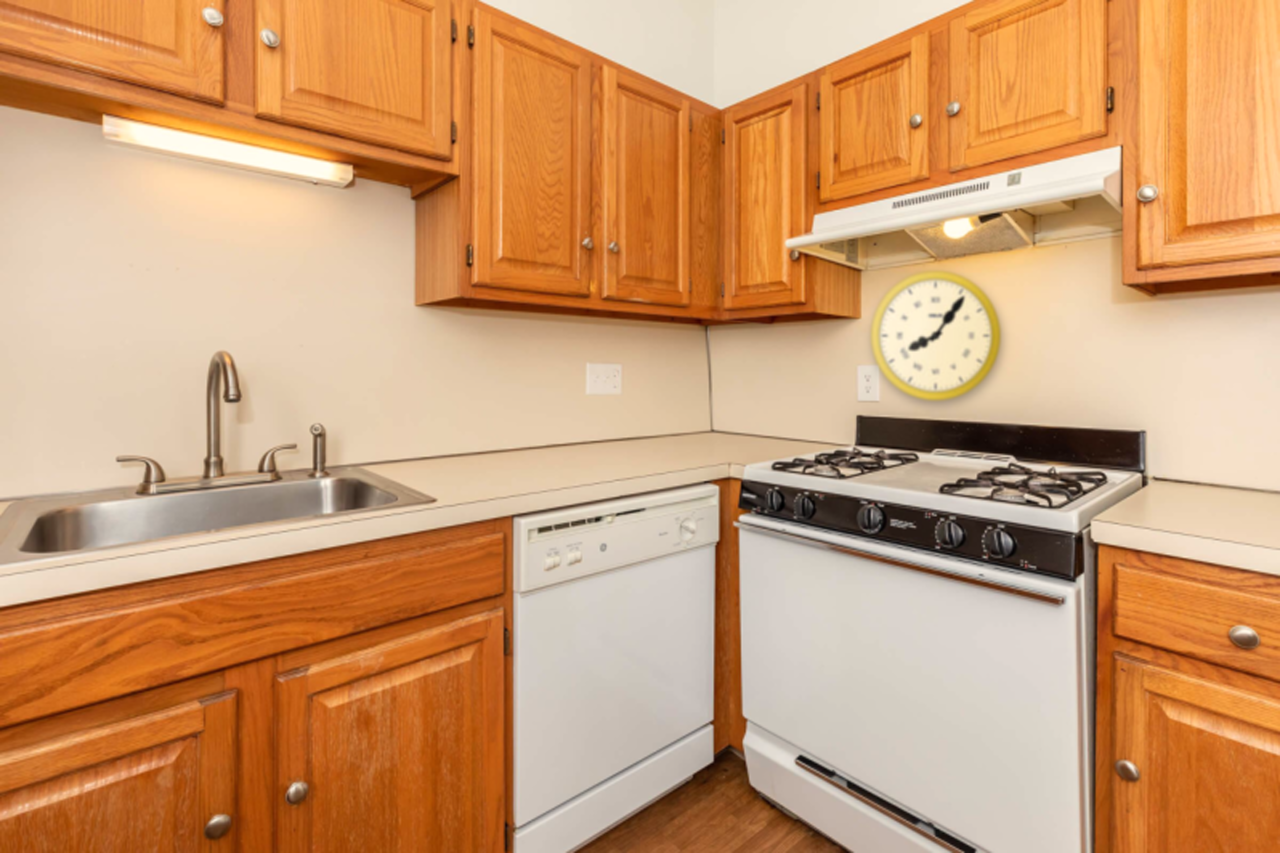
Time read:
8.06
